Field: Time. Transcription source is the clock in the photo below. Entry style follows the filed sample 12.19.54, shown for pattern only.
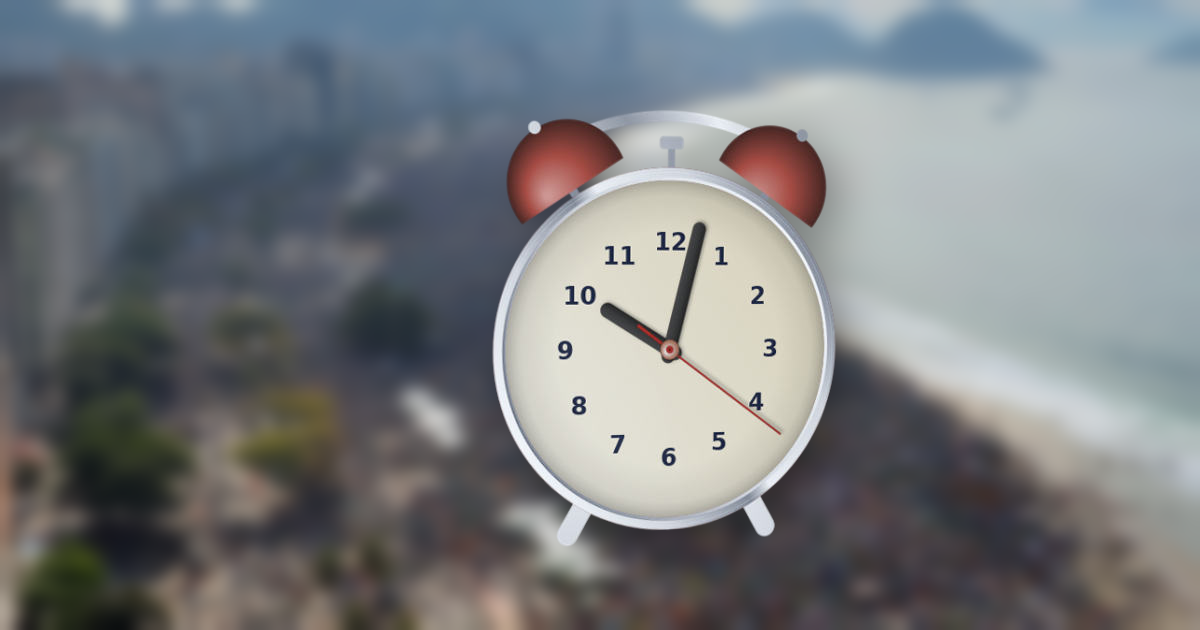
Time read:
10.02.21
